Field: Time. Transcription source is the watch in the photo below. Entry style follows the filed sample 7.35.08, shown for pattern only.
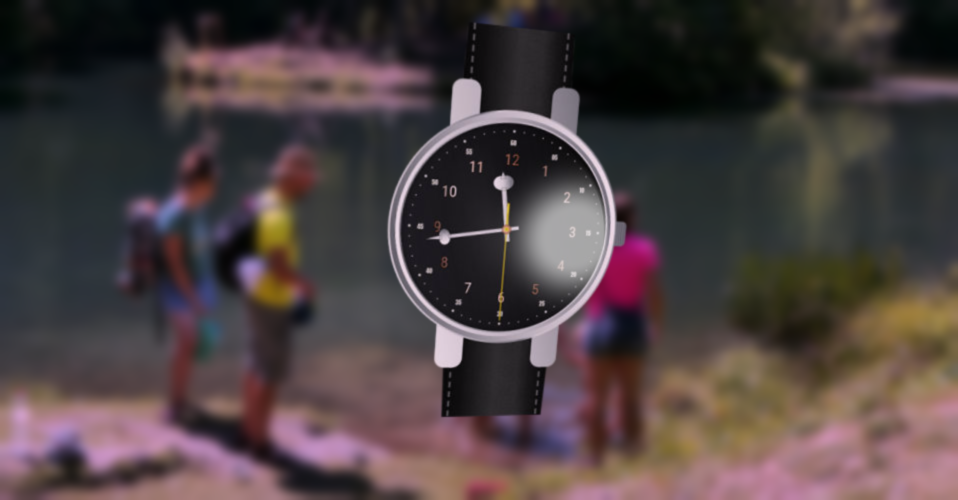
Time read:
11.43.30
